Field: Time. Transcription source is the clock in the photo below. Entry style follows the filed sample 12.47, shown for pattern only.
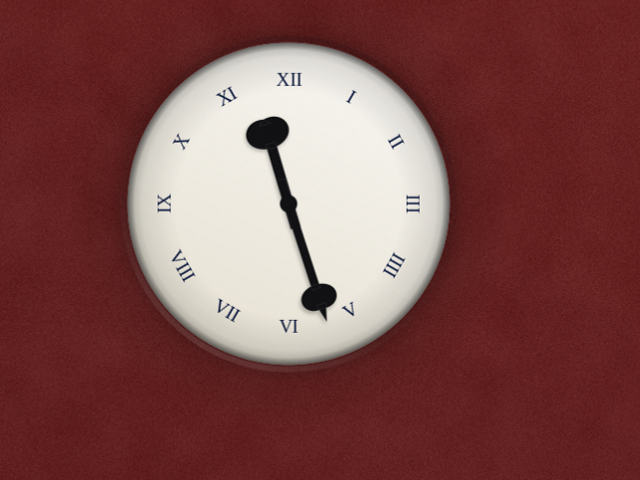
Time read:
11.27
